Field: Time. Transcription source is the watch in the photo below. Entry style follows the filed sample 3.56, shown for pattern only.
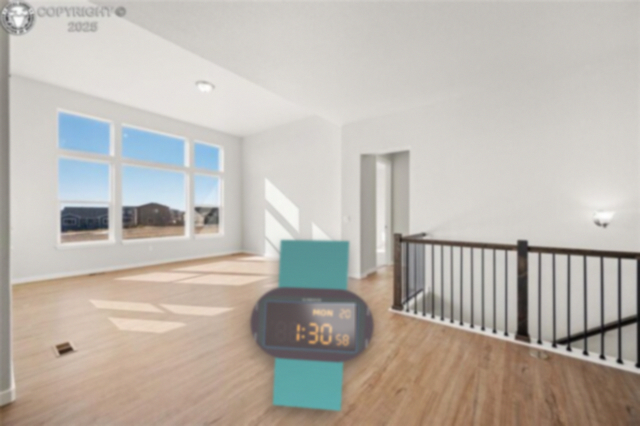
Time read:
1.30
